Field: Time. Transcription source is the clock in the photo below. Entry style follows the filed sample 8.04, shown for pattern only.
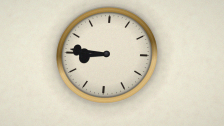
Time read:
8.46
